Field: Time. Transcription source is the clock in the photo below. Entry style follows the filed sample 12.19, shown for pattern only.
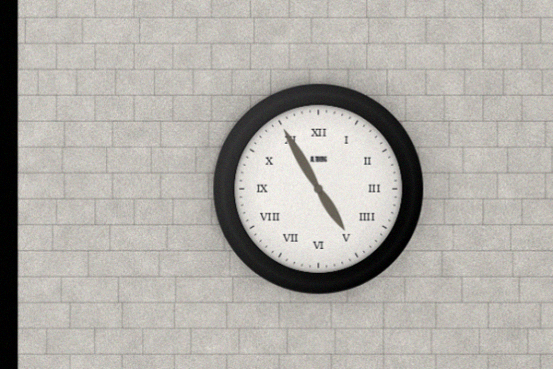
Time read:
4.55
